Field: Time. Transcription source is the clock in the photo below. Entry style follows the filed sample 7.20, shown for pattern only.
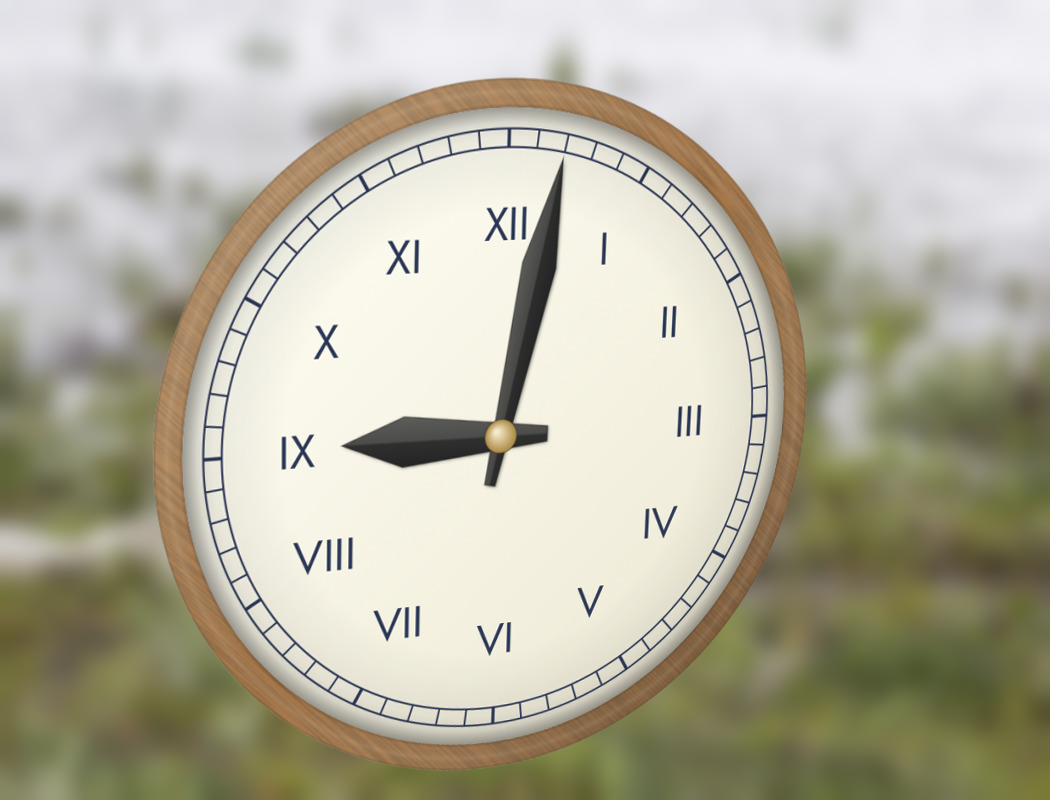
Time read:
9.02
